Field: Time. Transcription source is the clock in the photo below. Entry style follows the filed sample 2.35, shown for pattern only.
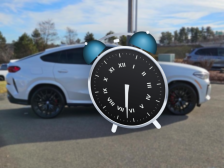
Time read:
6.32
